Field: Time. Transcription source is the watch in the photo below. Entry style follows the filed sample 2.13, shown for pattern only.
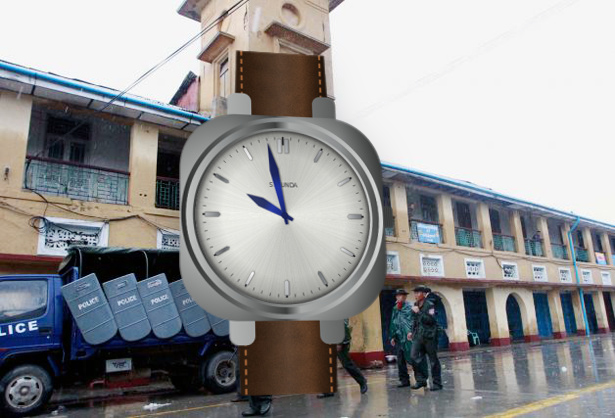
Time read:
9.58
